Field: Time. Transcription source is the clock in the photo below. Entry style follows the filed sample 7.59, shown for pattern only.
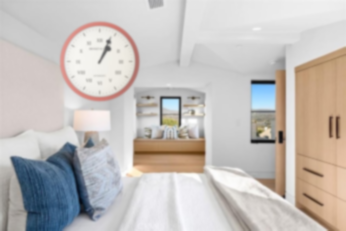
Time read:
1.04
